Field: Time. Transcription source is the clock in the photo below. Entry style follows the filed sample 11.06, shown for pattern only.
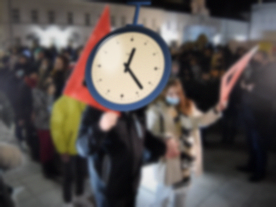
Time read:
12.23
